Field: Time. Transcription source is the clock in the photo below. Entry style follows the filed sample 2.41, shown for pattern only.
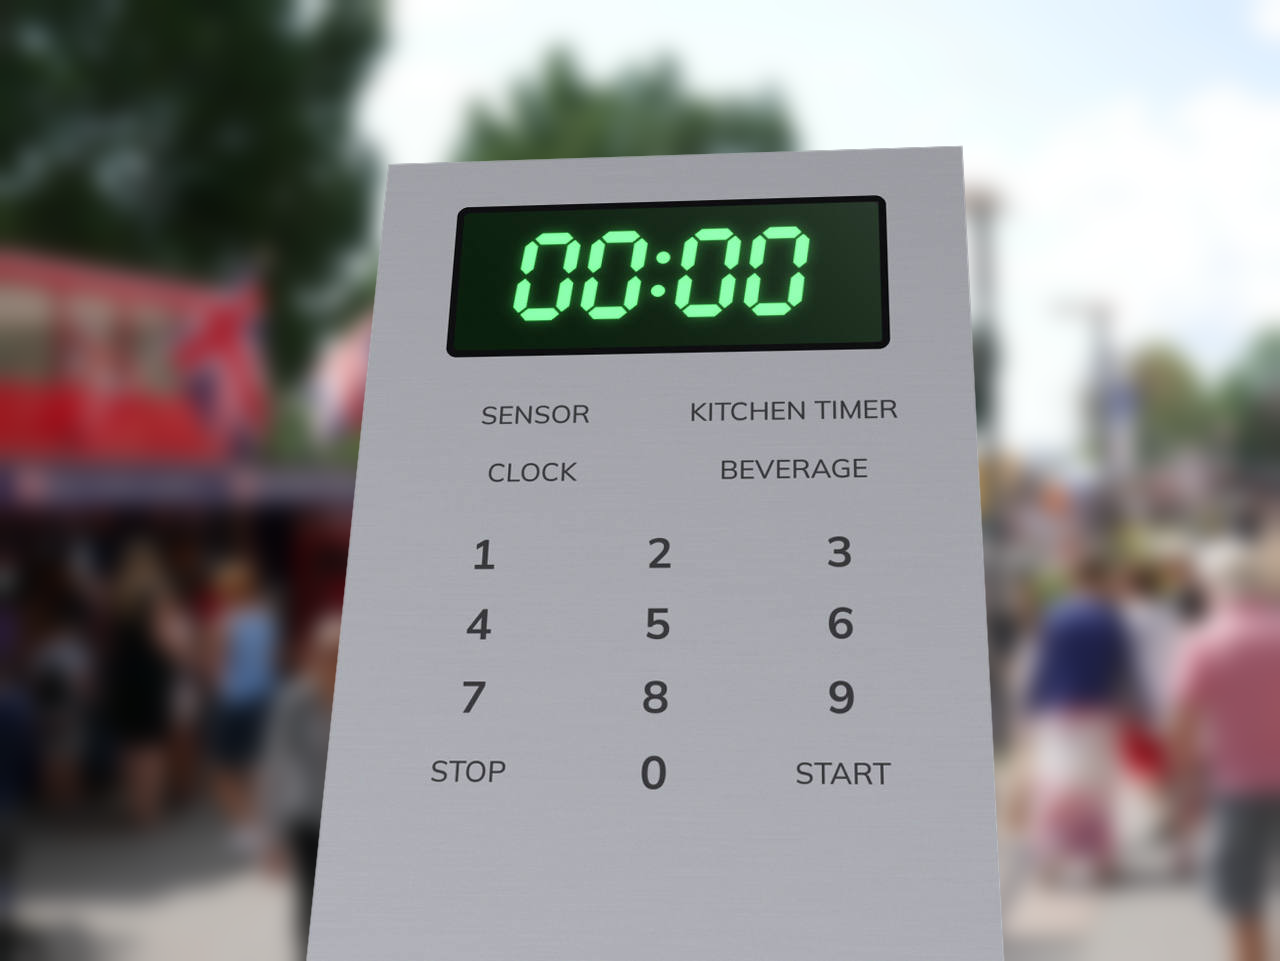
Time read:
0.00
